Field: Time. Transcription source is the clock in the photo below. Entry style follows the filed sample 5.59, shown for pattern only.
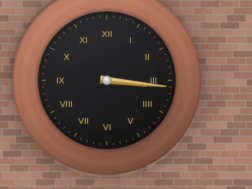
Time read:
3.16
